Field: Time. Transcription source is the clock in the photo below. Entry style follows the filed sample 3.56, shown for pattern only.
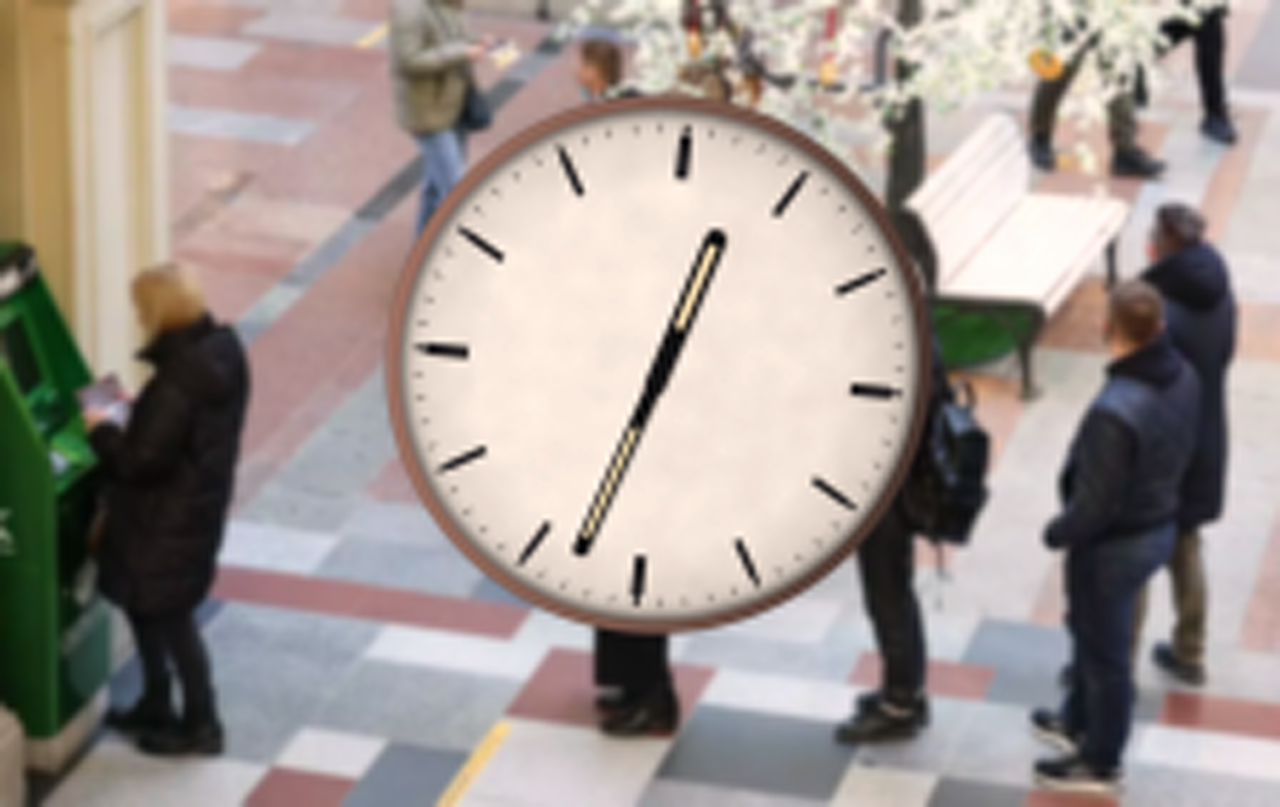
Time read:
12.33
